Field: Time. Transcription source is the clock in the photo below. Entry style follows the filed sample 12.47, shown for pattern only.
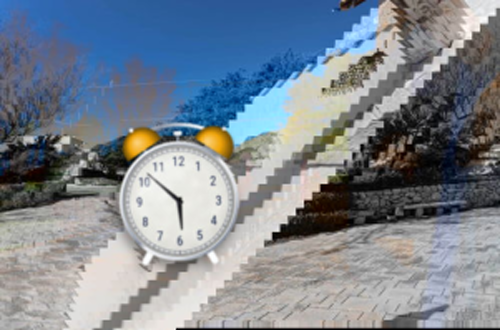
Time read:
5.52
